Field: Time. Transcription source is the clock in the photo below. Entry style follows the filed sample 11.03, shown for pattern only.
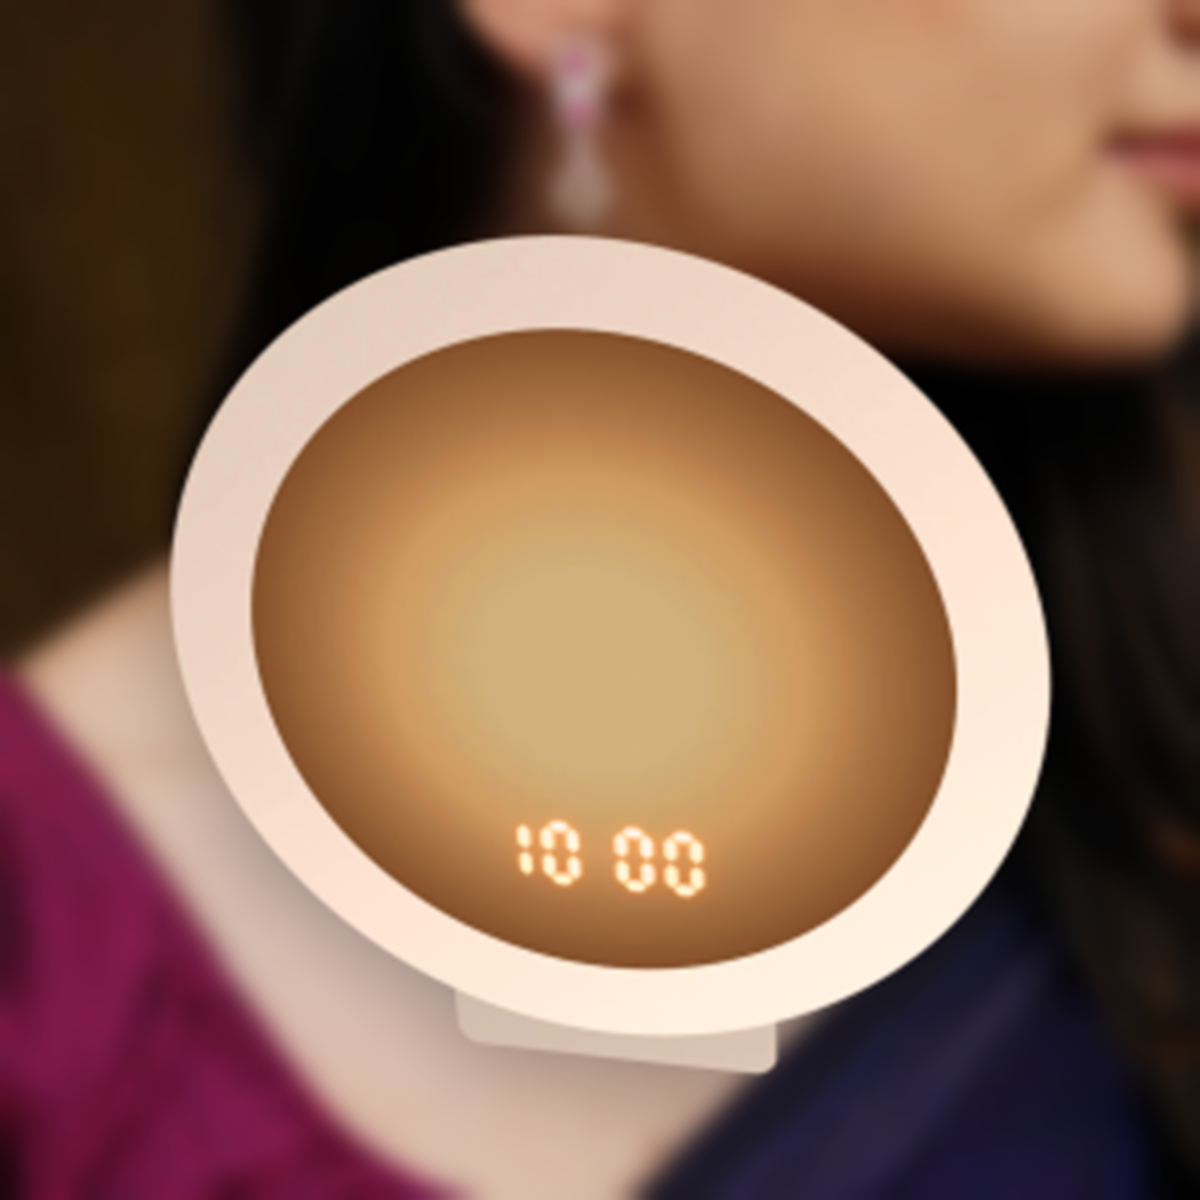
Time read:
10.00
